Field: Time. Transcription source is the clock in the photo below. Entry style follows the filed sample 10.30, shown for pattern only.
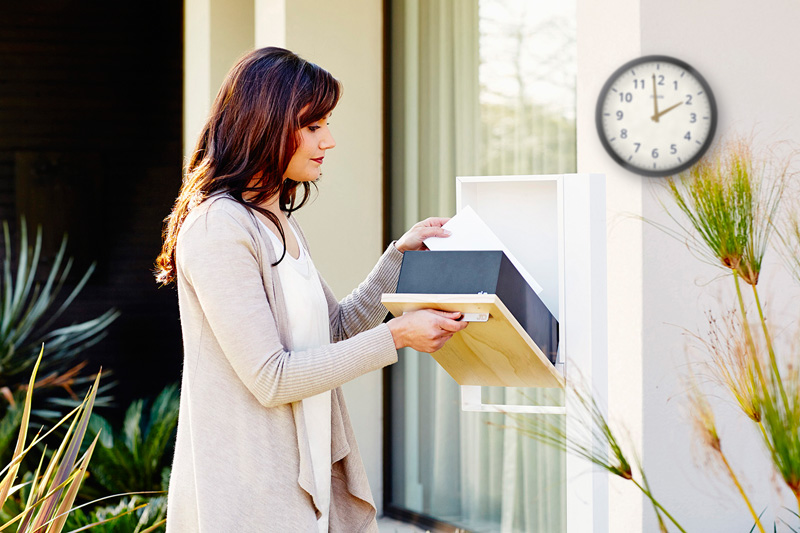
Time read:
1.59
